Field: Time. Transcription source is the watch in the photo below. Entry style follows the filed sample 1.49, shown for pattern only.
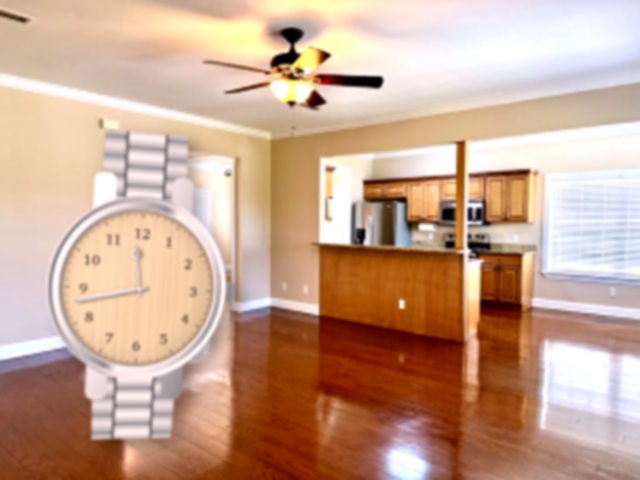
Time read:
11.43
